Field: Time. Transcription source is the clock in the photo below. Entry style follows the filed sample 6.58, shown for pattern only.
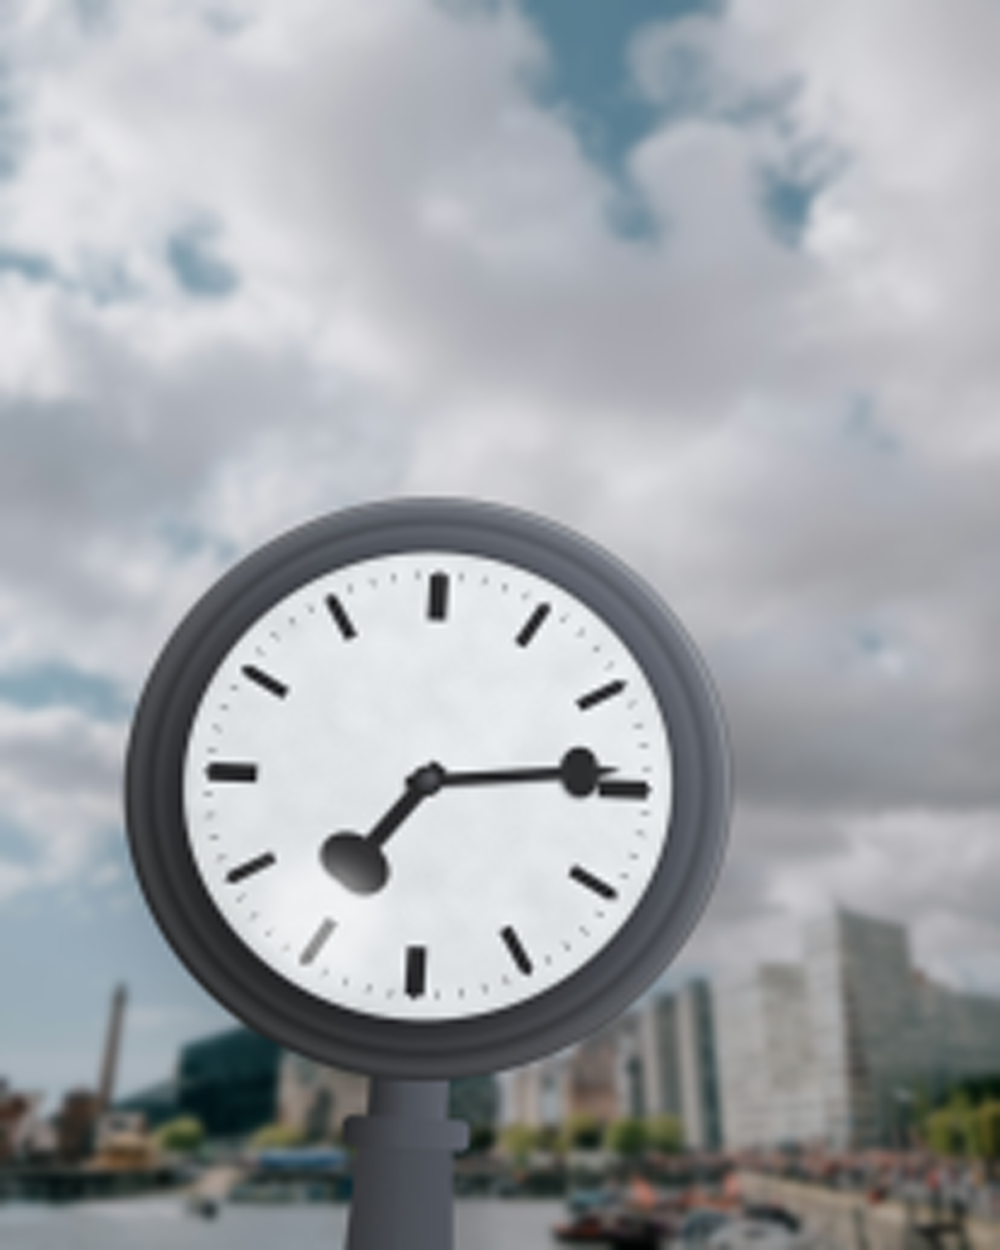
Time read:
7.14
